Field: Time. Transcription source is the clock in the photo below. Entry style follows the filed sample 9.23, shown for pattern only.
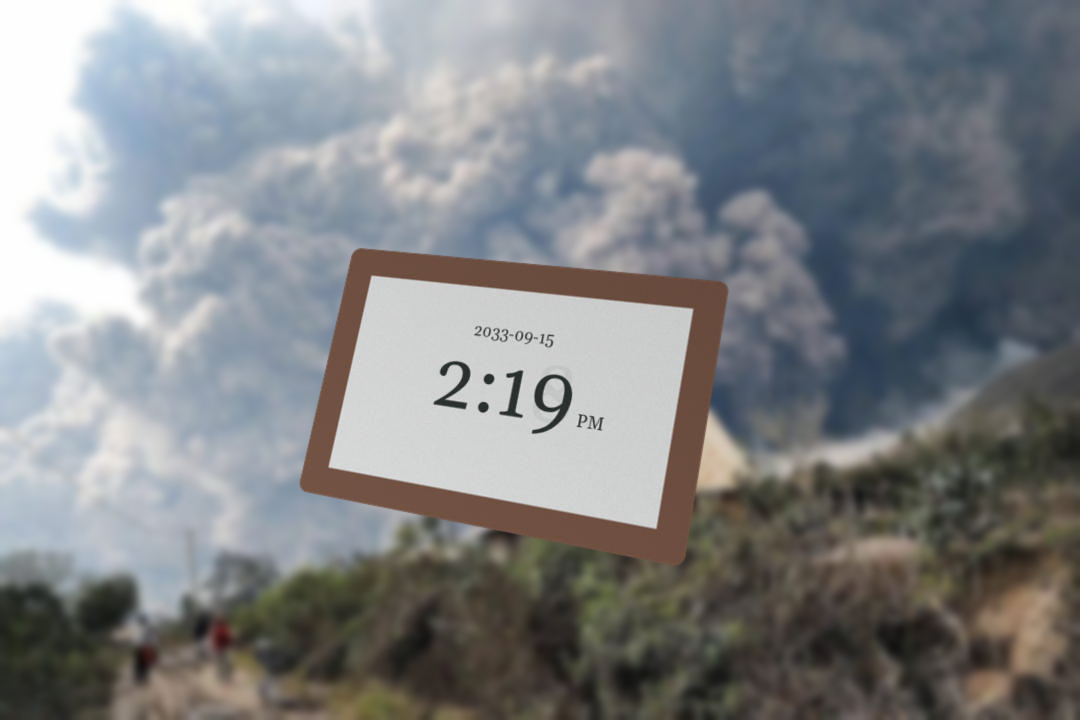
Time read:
2.19
